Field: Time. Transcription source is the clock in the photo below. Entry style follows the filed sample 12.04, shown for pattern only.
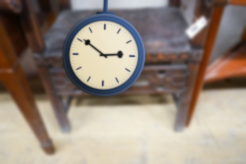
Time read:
2.51
